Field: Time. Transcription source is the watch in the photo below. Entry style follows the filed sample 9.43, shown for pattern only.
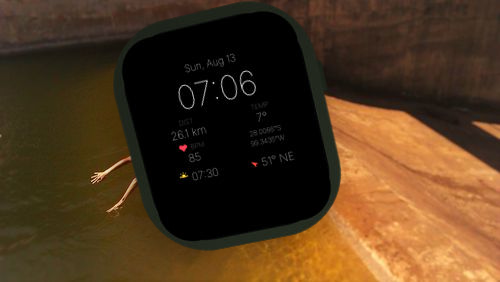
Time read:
7.06
